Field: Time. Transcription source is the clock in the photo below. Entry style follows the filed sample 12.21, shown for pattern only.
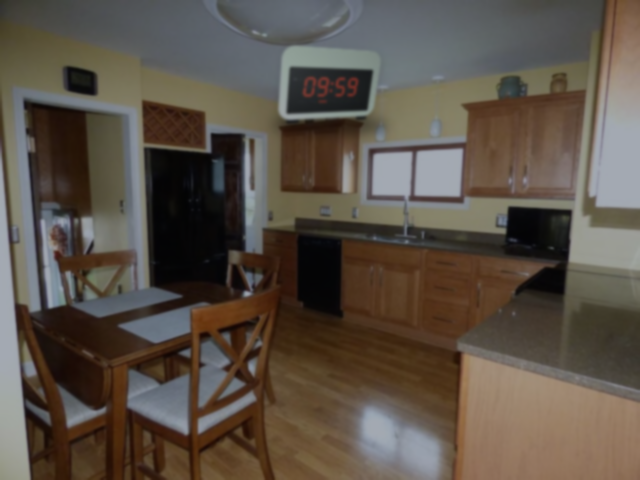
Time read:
9.59
